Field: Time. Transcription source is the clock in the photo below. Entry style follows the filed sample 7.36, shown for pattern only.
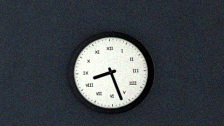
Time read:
8.27
